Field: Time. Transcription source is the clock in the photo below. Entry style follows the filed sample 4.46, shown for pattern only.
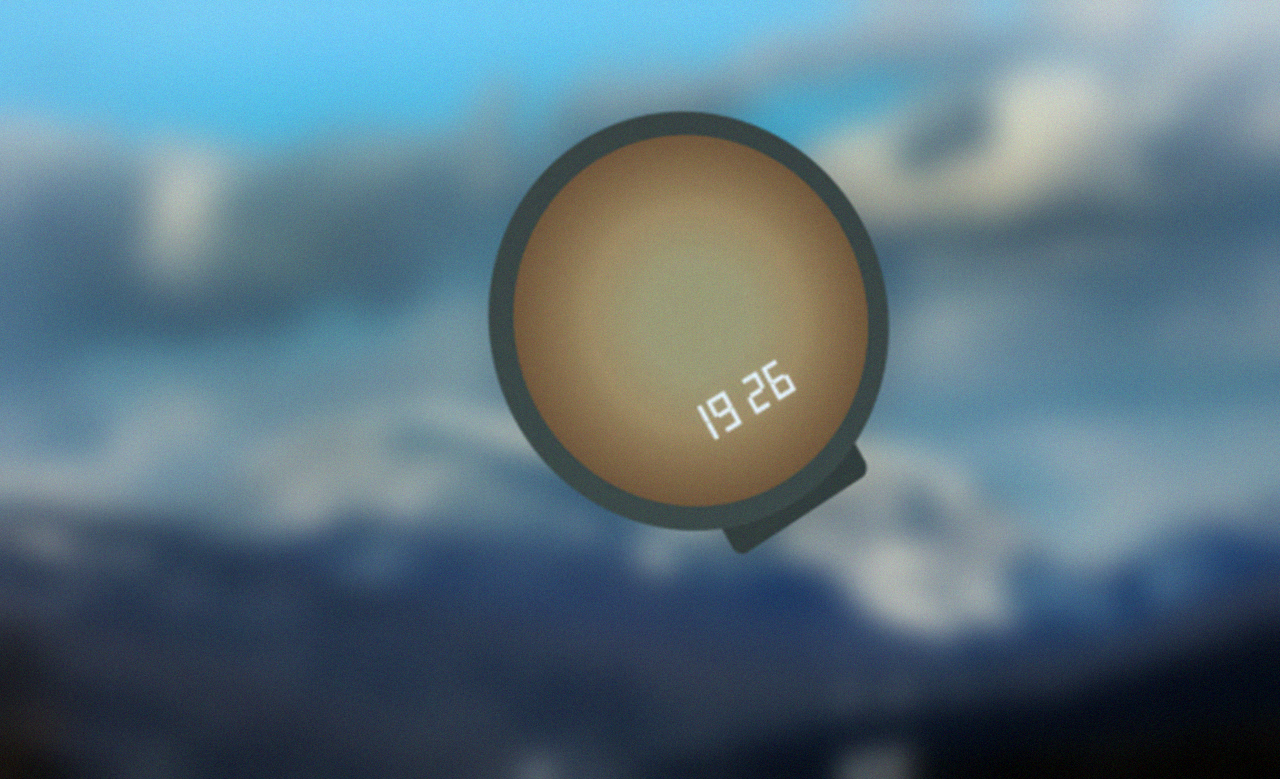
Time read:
19.26
